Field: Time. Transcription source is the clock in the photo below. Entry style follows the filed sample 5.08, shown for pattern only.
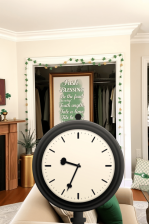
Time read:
9.34
